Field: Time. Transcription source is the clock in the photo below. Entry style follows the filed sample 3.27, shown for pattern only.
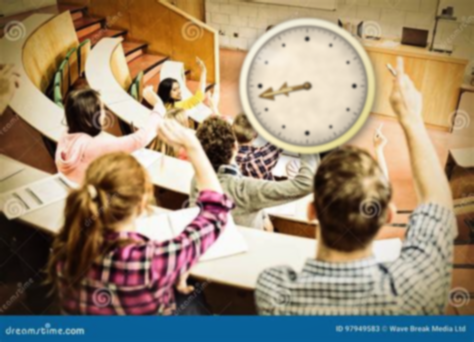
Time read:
8.43
